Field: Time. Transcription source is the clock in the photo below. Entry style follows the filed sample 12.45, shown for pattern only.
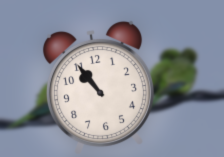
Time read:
10.55
